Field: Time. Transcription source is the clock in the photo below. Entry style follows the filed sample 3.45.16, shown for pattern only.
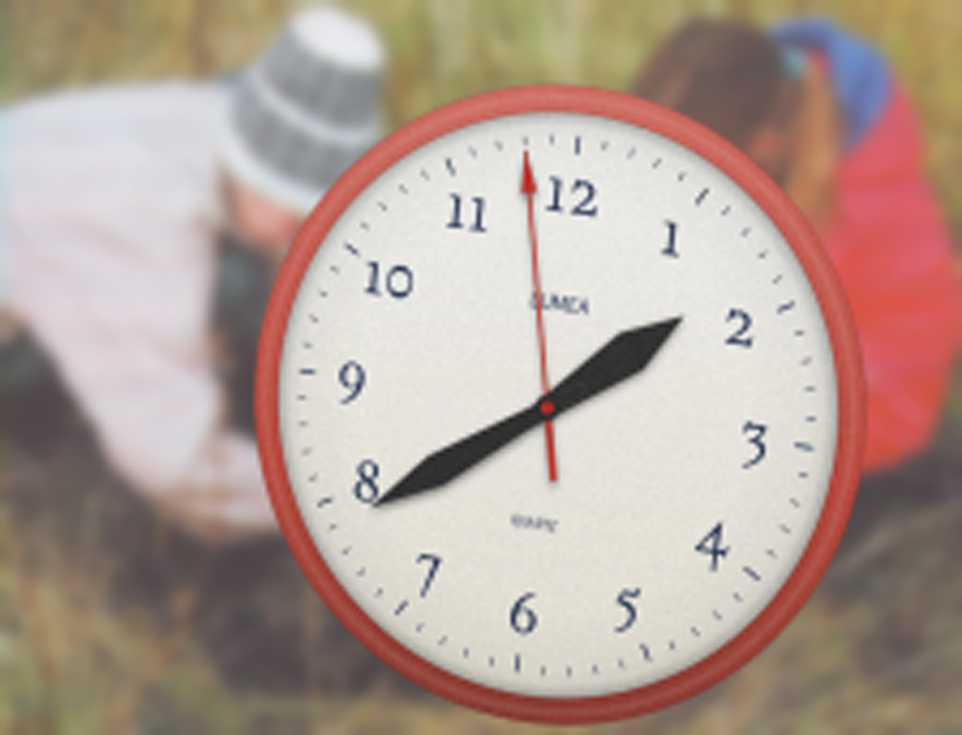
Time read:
1.38.58
